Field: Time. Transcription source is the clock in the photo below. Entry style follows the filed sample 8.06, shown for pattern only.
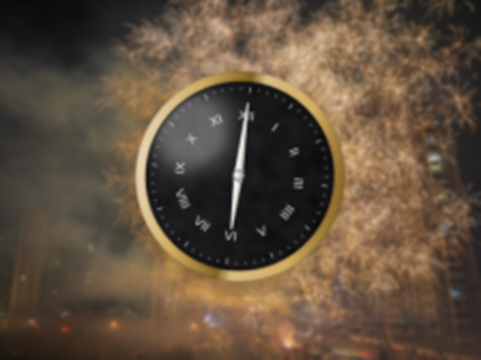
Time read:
6.00
